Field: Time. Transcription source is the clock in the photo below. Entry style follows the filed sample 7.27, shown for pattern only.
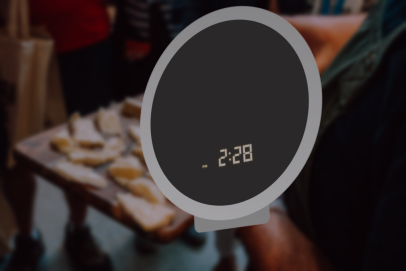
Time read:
2.28
